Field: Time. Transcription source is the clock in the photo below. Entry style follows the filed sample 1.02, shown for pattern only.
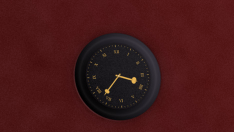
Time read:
3.37
